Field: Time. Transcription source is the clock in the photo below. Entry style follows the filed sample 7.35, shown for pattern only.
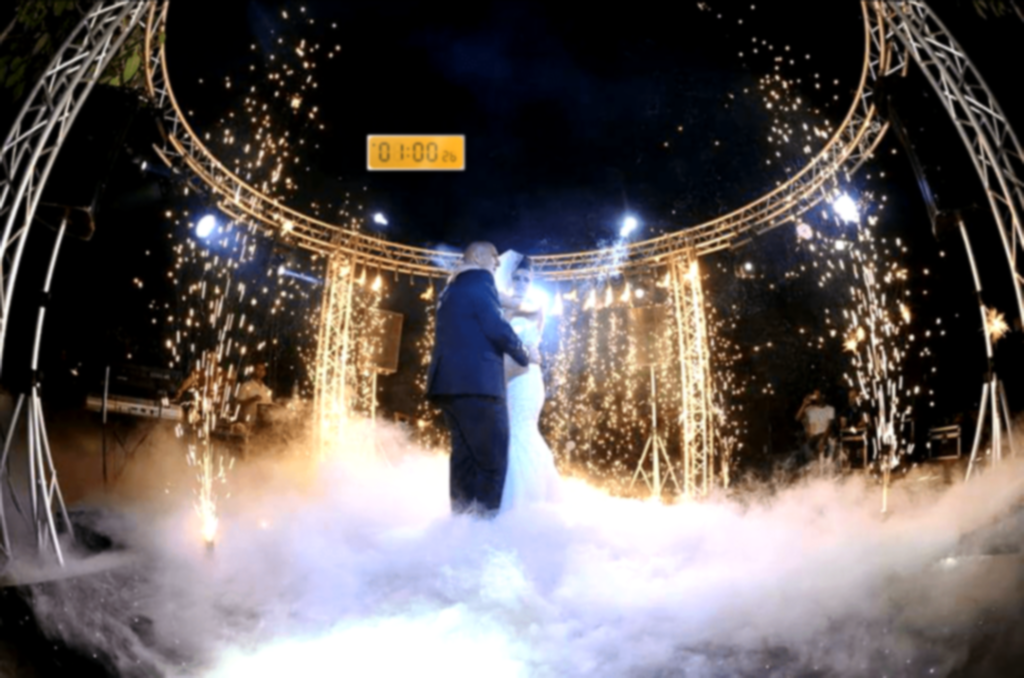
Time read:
1.00
